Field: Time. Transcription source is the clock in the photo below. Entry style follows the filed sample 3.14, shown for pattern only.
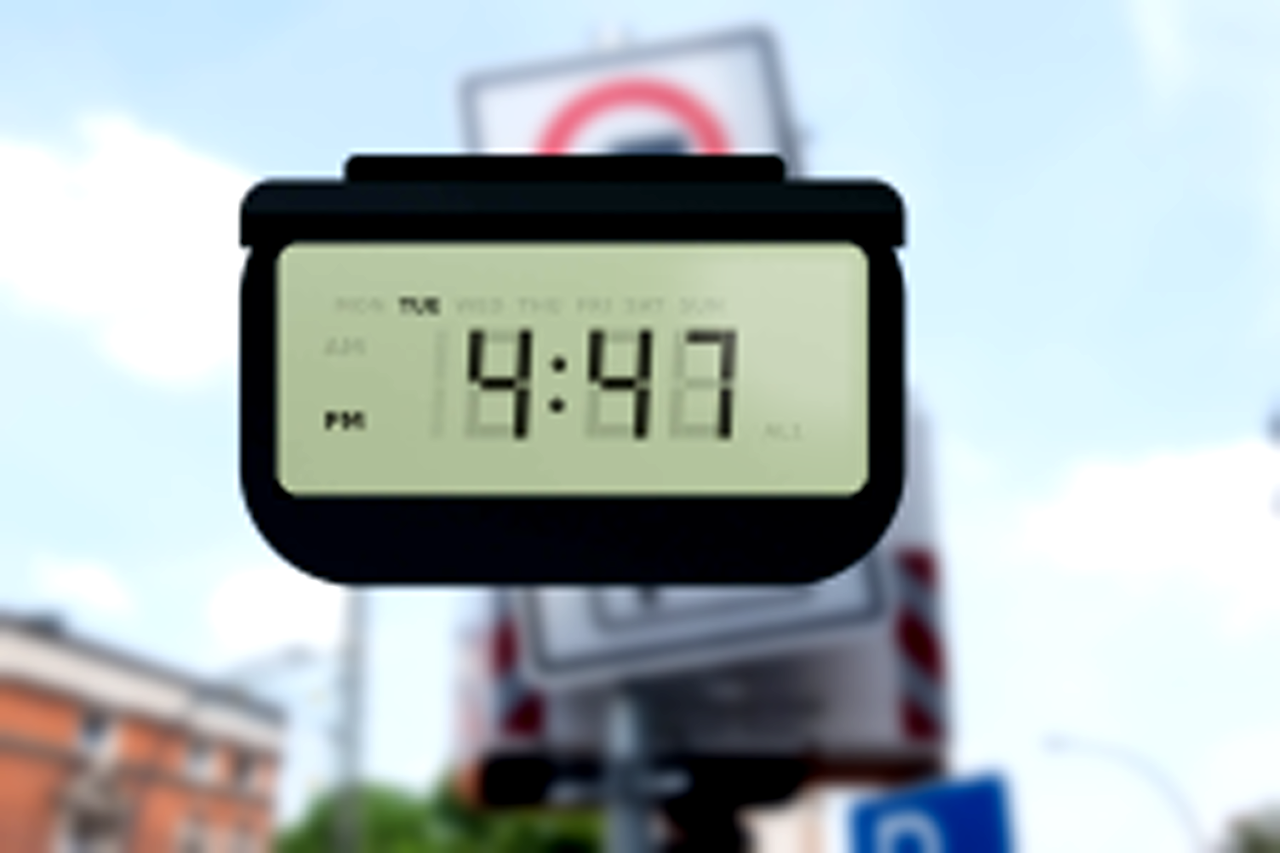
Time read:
4.47
